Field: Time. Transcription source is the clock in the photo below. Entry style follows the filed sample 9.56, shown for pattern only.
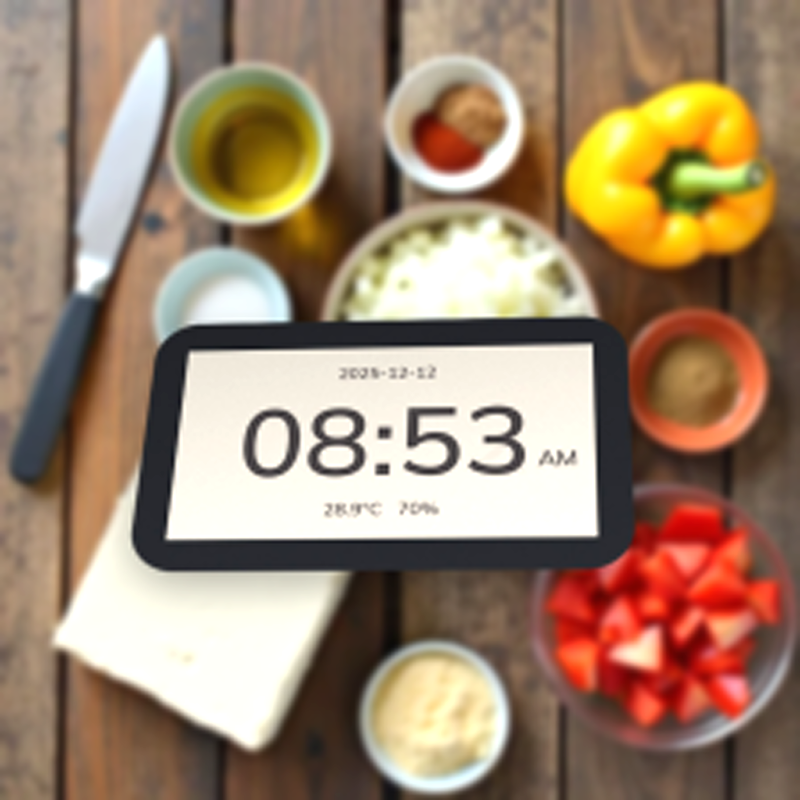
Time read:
8.53
